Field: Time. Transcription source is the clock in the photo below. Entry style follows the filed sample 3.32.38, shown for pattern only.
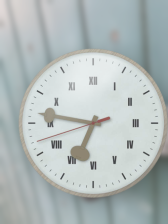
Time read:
6.46.42
